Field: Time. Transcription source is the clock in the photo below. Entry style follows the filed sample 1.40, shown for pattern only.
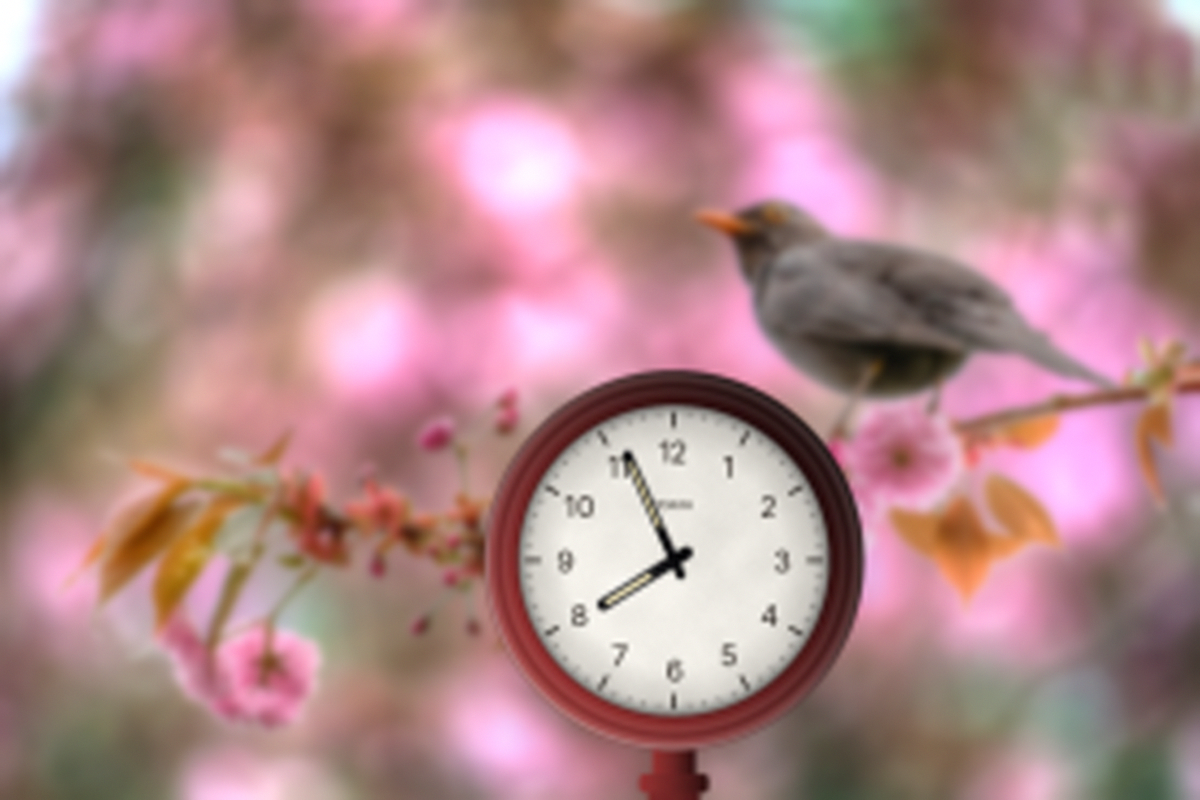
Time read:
7.56
